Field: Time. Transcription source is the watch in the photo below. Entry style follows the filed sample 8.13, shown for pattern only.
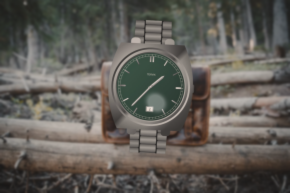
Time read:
1.37
